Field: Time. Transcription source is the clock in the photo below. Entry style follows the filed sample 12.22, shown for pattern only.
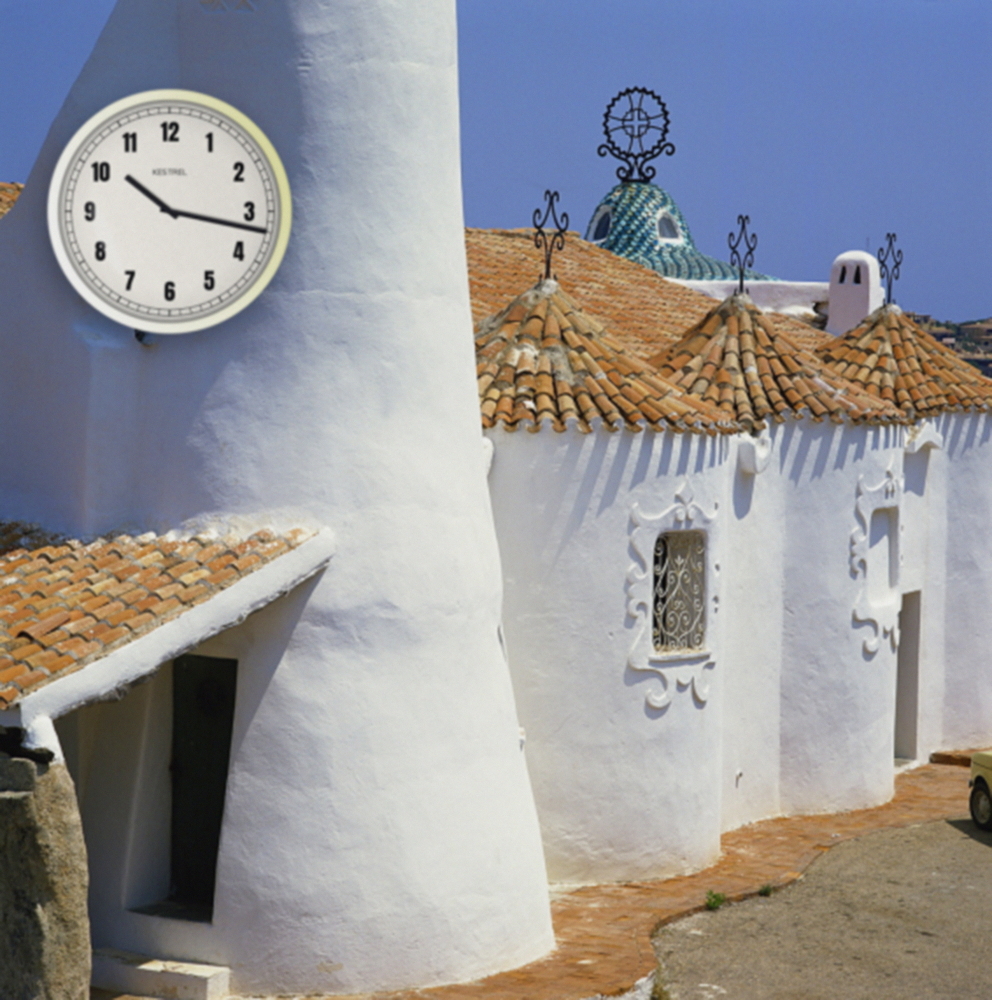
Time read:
10.17
